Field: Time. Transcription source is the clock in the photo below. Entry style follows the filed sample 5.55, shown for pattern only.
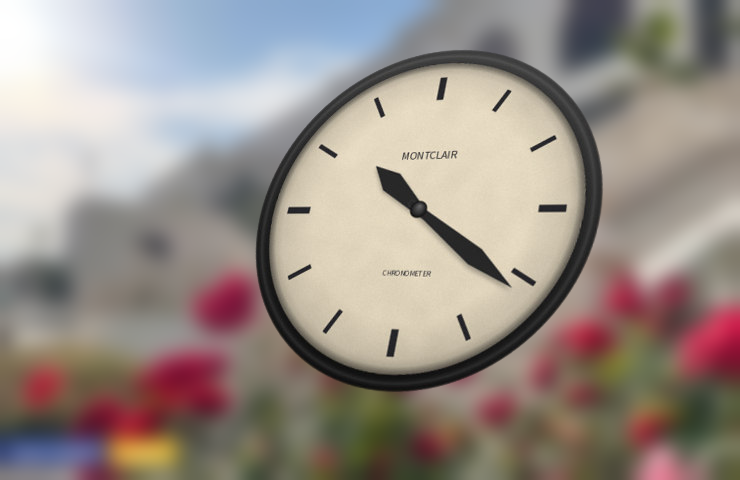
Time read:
10.21
